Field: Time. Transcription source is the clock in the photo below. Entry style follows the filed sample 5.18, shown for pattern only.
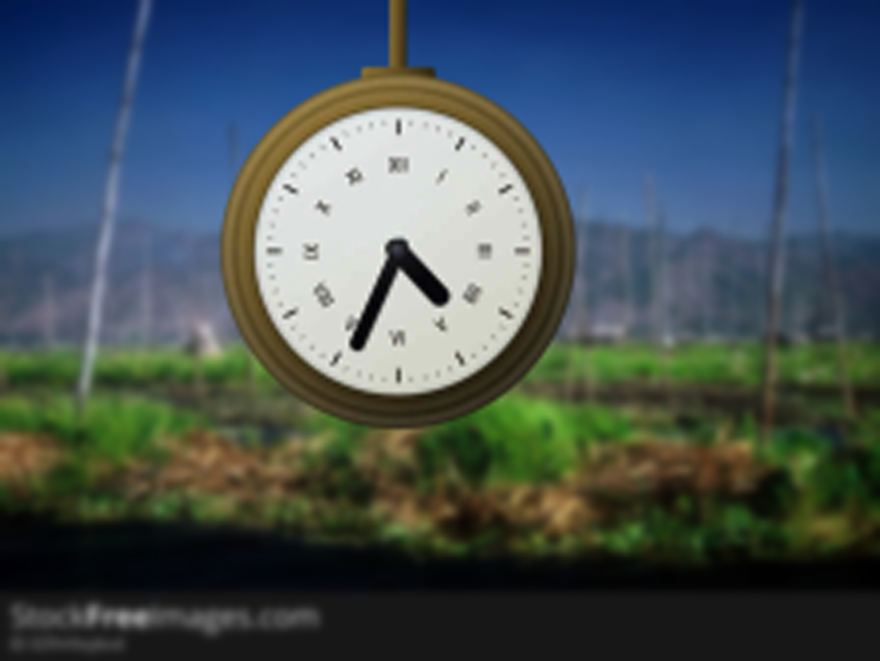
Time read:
4.34
